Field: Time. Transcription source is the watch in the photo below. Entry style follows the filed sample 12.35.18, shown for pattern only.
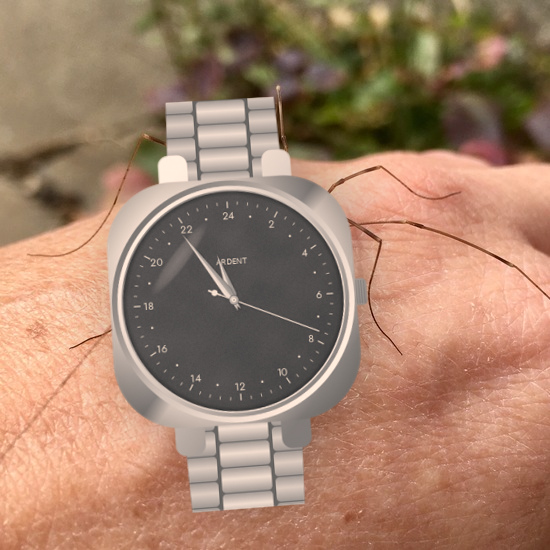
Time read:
22.54.19
